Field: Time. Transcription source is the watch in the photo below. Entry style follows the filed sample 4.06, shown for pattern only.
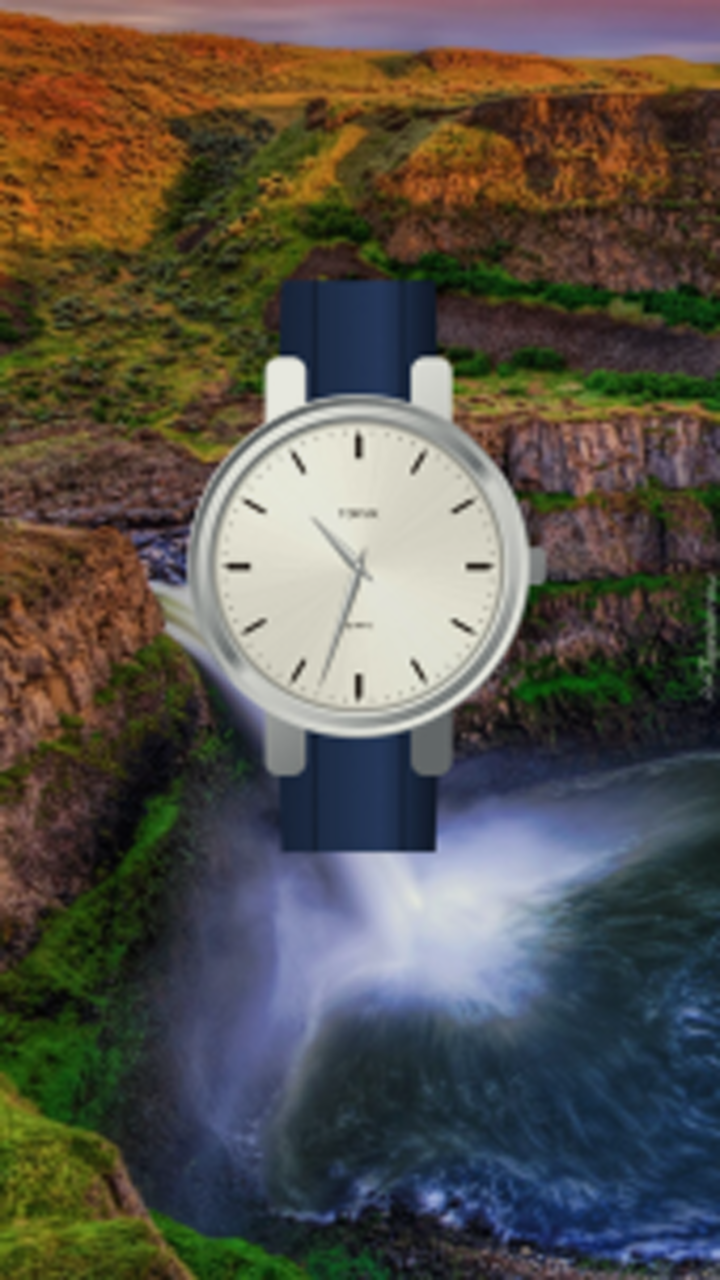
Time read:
10.33
